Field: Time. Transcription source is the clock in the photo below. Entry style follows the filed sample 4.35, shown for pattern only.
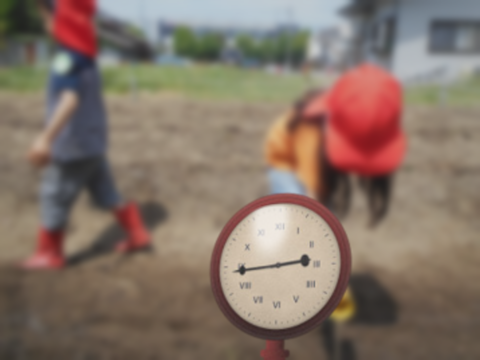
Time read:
2.44
